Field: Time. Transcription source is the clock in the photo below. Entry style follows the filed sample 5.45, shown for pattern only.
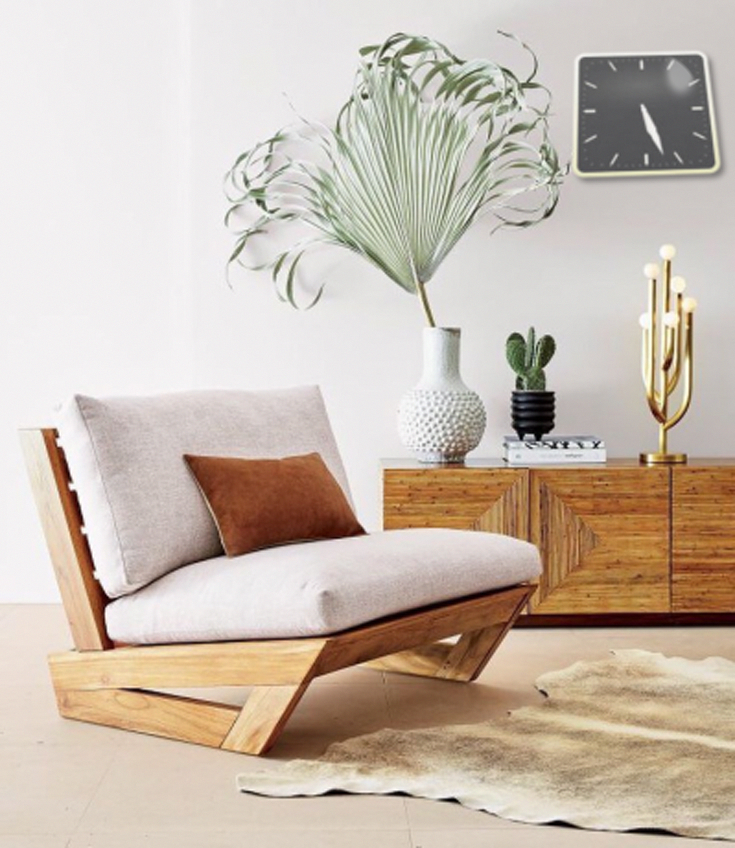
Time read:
5.27
